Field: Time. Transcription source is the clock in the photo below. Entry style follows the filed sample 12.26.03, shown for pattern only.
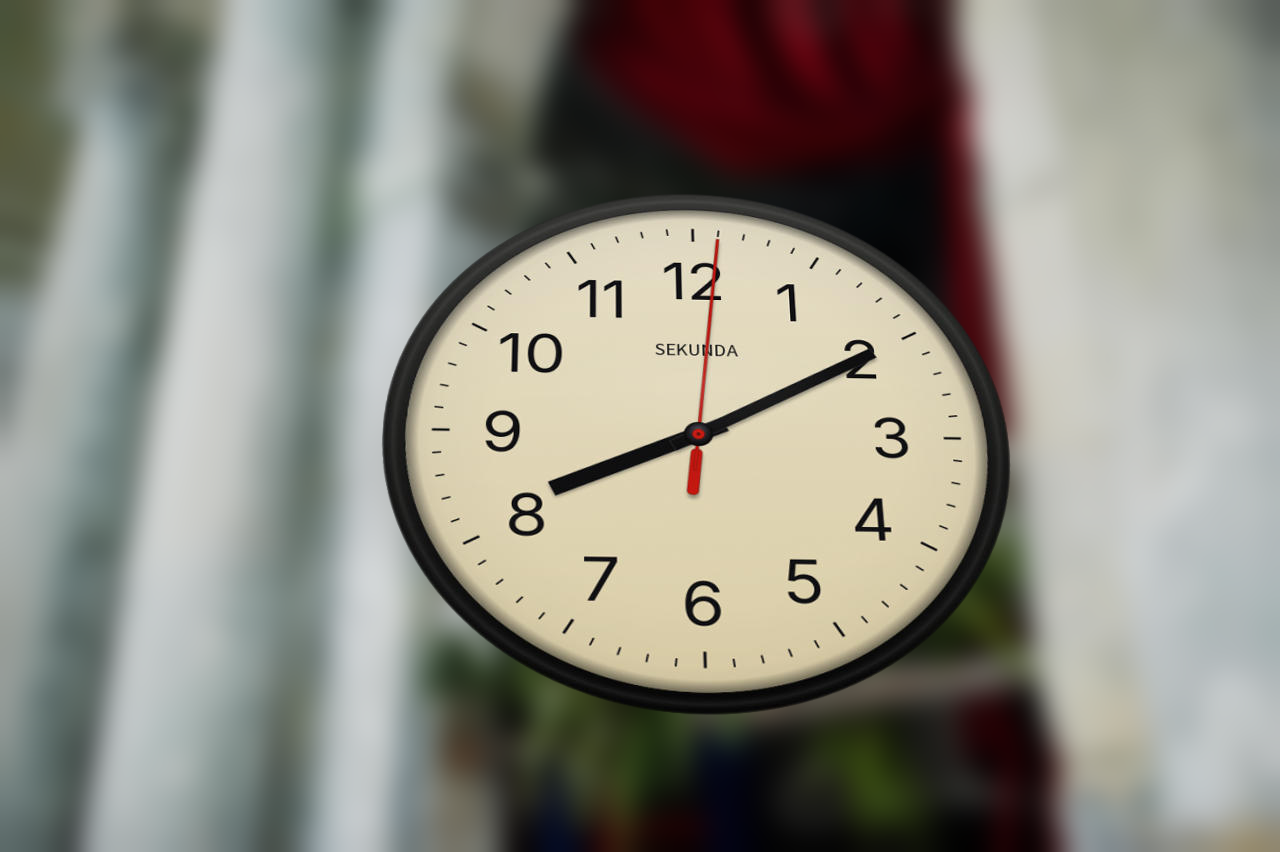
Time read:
8.10.01
